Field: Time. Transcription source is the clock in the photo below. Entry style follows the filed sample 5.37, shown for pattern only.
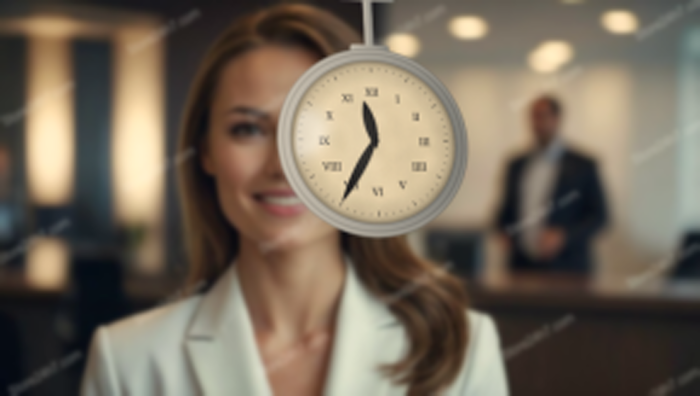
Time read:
11.35
